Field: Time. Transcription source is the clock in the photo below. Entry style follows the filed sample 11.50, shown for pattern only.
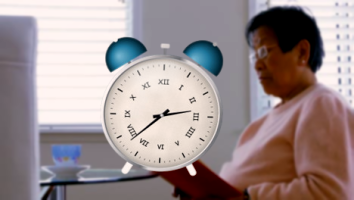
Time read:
2.38
